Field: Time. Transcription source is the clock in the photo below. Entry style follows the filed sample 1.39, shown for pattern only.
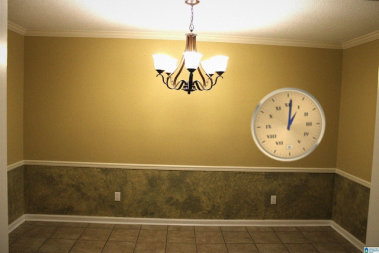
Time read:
1.01
